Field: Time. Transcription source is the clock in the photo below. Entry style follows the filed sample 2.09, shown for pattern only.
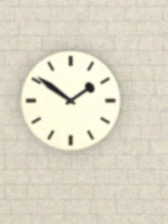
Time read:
1.51
